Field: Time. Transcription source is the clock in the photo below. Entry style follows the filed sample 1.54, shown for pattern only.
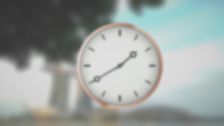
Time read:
1.40
